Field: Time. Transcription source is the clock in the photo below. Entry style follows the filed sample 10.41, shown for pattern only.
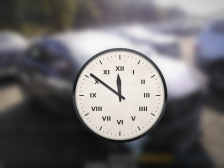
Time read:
11.51
